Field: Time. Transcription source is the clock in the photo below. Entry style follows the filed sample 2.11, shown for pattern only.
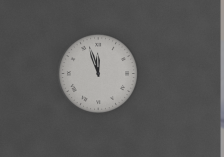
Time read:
11.57
